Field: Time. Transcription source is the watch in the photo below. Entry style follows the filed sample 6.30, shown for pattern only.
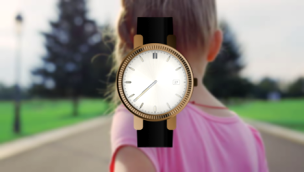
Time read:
7.38
